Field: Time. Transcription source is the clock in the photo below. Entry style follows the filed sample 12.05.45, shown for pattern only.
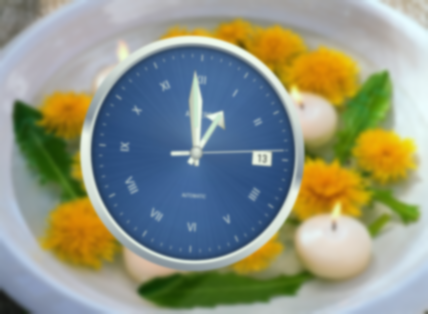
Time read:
12.59.14
